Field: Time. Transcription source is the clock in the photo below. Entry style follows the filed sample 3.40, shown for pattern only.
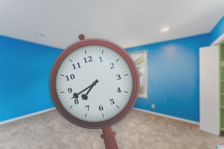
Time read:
7.42
